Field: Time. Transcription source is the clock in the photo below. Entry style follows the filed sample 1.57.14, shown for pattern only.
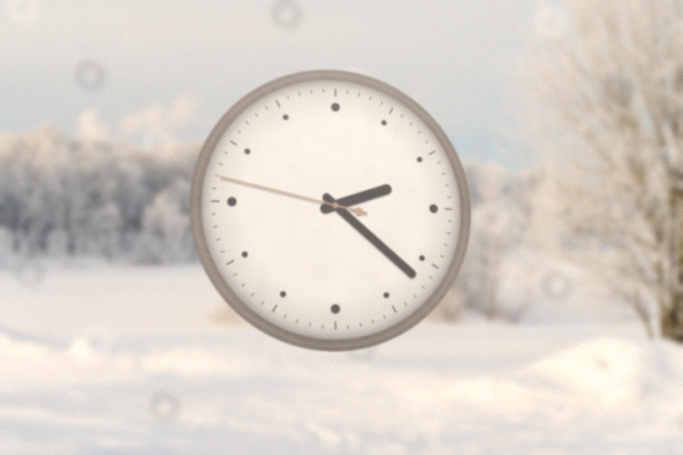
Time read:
2.21.47
